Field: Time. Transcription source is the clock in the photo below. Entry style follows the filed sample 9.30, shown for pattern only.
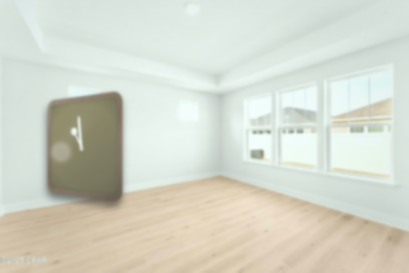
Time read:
10.59
